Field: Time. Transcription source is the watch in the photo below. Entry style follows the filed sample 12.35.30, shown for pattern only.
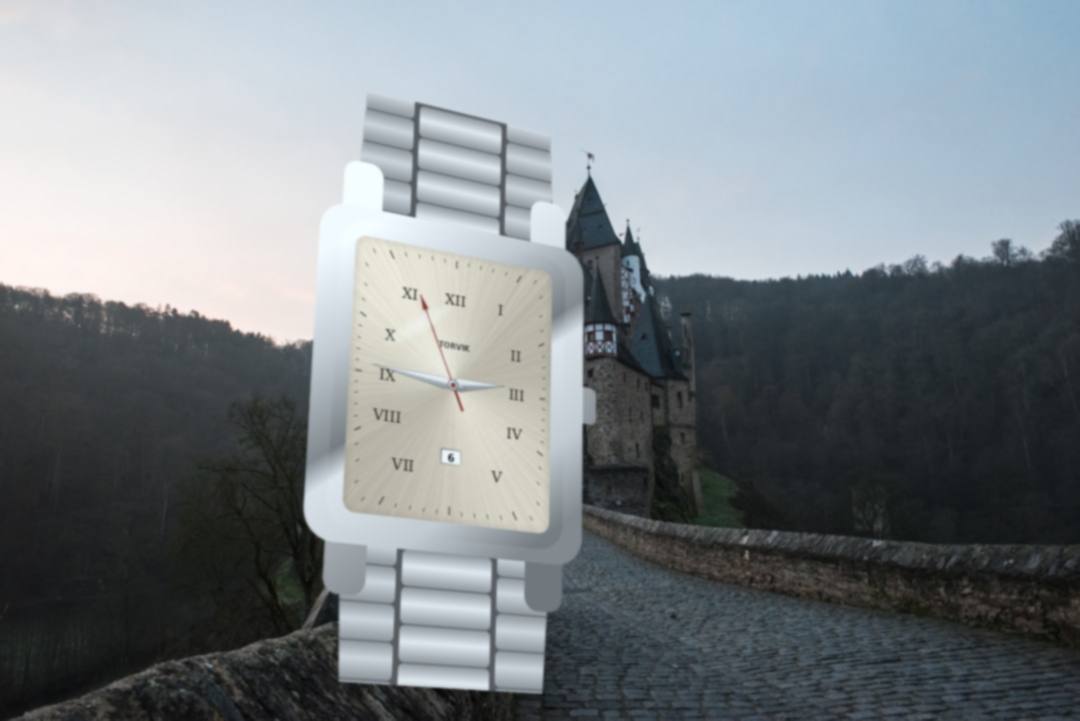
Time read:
2.45.56
